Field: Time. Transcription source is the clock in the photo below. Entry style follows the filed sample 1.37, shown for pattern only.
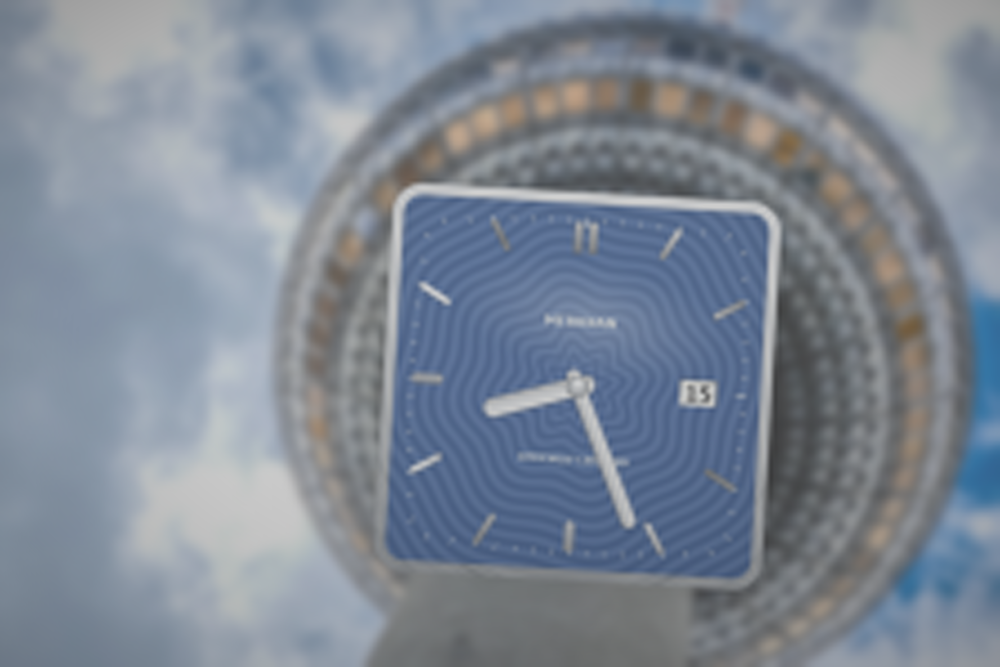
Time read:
8.26
